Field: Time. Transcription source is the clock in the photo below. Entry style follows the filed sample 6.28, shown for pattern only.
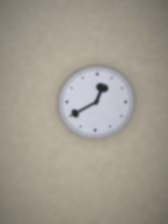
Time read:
12.40
